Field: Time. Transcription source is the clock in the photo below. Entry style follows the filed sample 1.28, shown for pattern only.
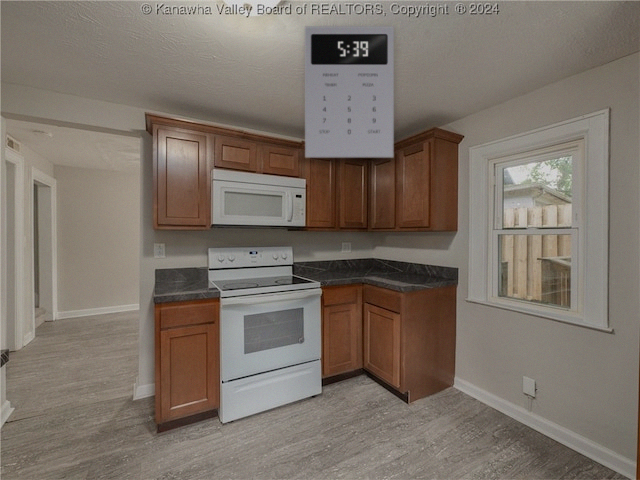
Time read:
5.39
